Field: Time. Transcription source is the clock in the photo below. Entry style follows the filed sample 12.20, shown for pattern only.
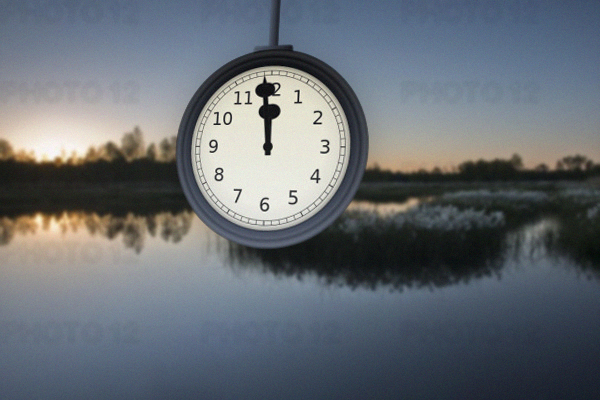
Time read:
11.59
